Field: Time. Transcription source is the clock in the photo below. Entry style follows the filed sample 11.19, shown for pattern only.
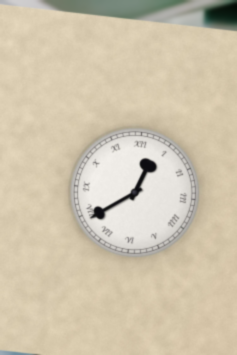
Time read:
12.39
